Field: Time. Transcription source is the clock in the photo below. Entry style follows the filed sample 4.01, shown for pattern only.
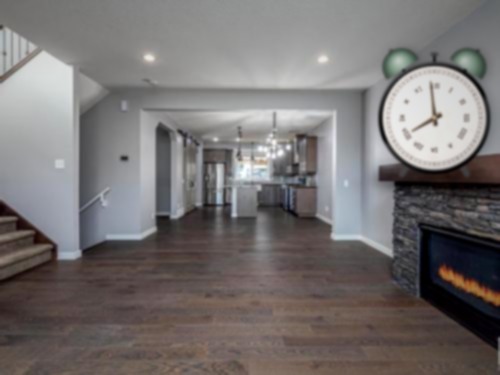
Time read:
7.59
